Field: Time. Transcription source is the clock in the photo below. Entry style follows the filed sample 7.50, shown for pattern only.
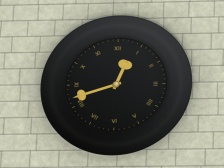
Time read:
12.42
